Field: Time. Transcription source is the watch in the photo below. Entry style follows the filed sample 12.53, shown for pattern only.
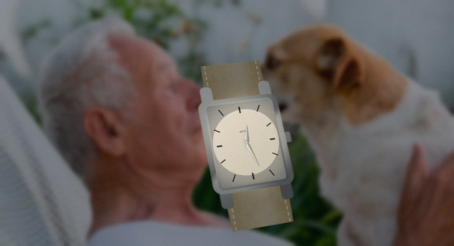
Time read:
12.27
